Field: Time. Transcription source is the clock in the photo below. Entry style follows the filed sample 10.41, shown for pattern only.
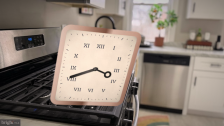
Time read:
3.41
